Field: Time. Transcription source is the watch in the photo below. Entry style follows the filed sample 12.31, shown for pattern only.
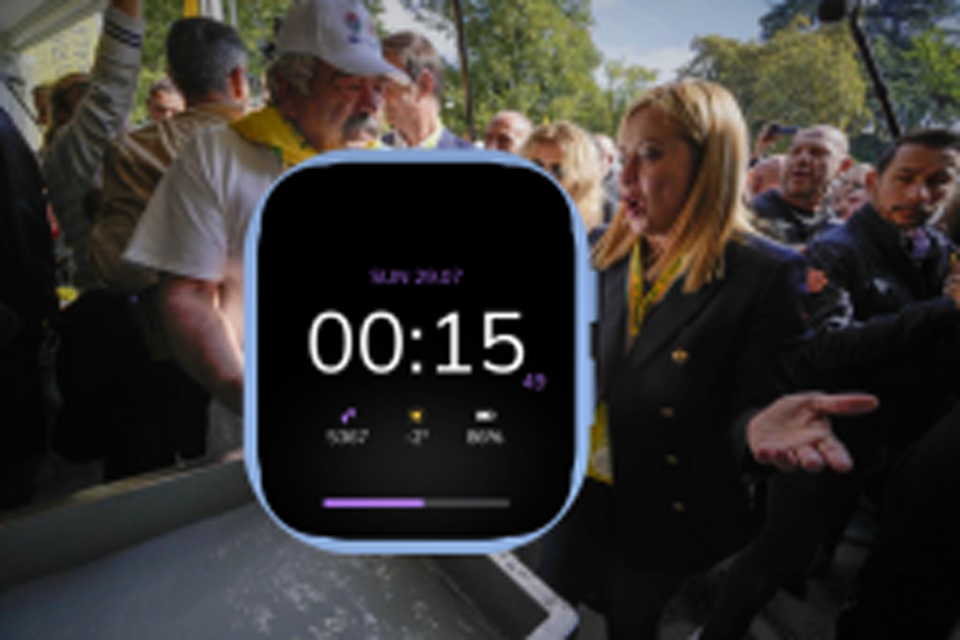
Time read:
0.15
